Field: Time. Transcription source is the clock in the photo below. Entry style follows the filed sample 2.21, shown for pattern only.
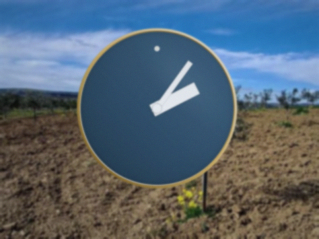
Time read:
2.06
